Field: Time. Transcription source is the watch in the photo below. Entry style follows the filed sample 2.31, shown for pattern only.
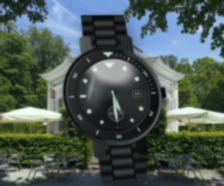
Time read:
5.30
